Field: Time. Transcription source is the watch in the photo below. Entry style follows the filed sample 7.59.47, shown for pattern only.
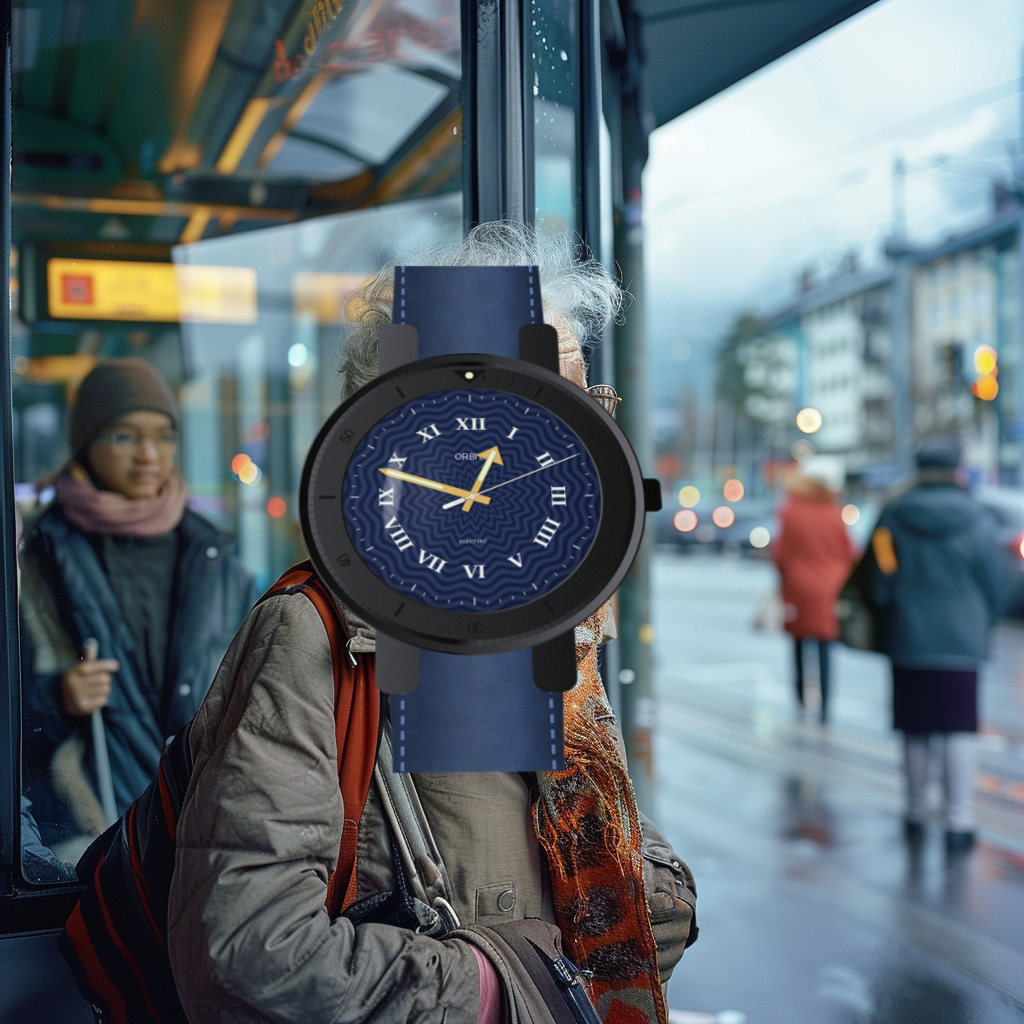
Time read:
12.48.11
